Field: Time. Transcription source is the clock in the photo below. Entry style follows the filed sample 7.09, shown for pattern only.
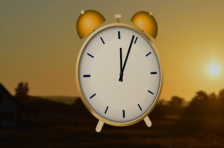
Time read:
12.04
